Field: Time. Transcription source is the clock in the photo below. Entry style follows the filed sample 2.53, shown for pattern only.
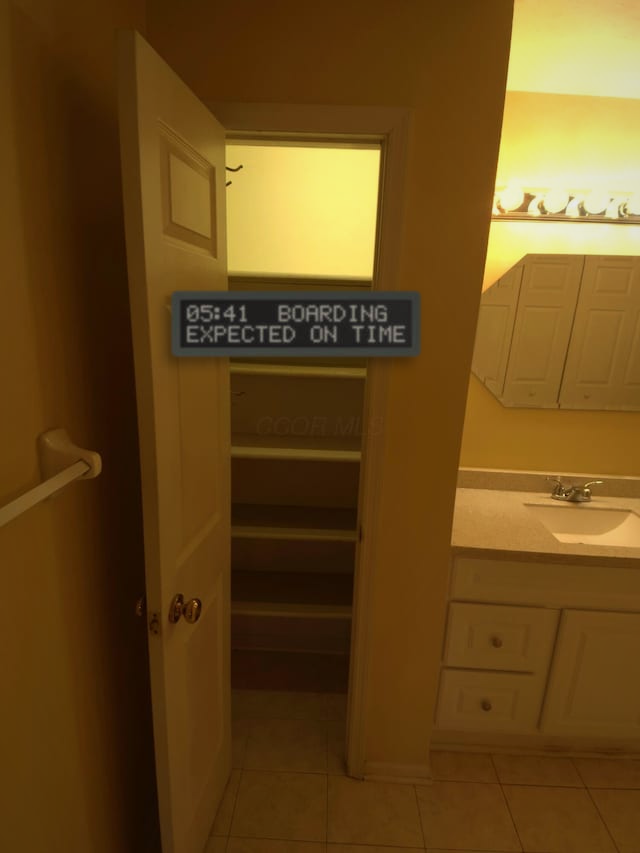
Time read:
5.41
